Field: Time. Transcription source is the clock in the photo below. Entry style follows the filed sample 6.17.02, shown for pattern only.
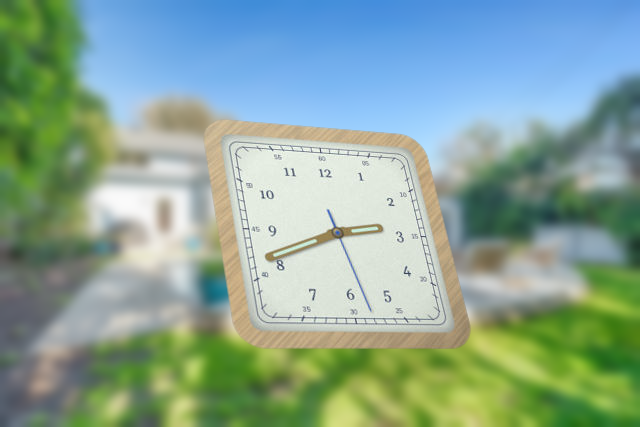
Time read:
2.41.28
